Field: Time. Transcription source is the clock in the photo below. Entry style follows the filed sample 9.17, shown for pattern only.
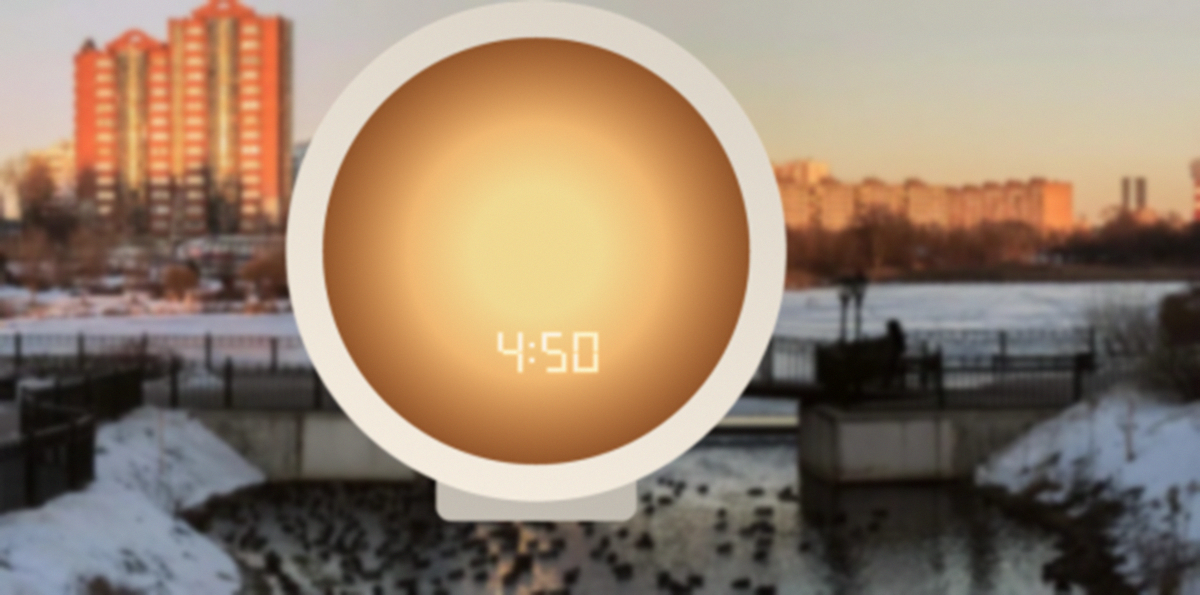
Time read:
4.50
